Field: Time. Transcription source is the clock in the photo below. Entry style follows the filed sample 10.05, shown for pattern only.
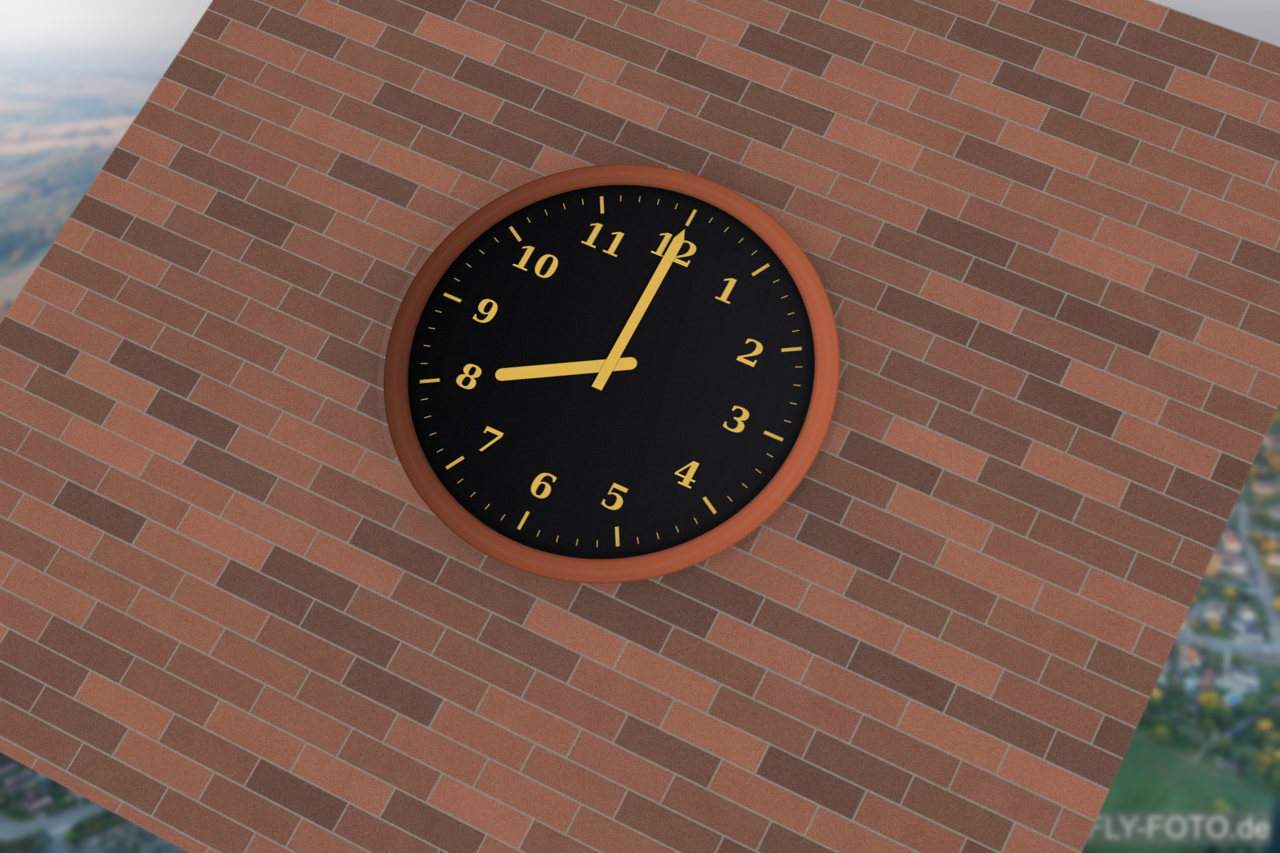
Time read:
8.00
